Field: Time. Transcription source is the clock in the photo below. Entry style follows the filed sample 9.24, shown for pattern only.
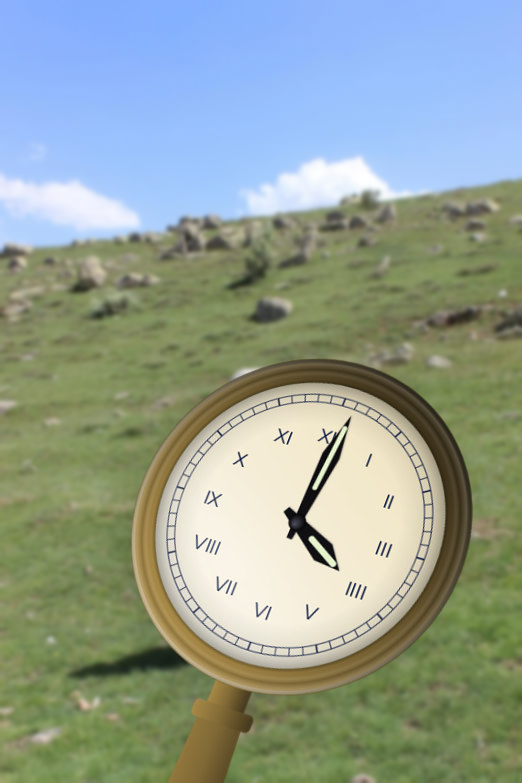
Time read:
4.01
